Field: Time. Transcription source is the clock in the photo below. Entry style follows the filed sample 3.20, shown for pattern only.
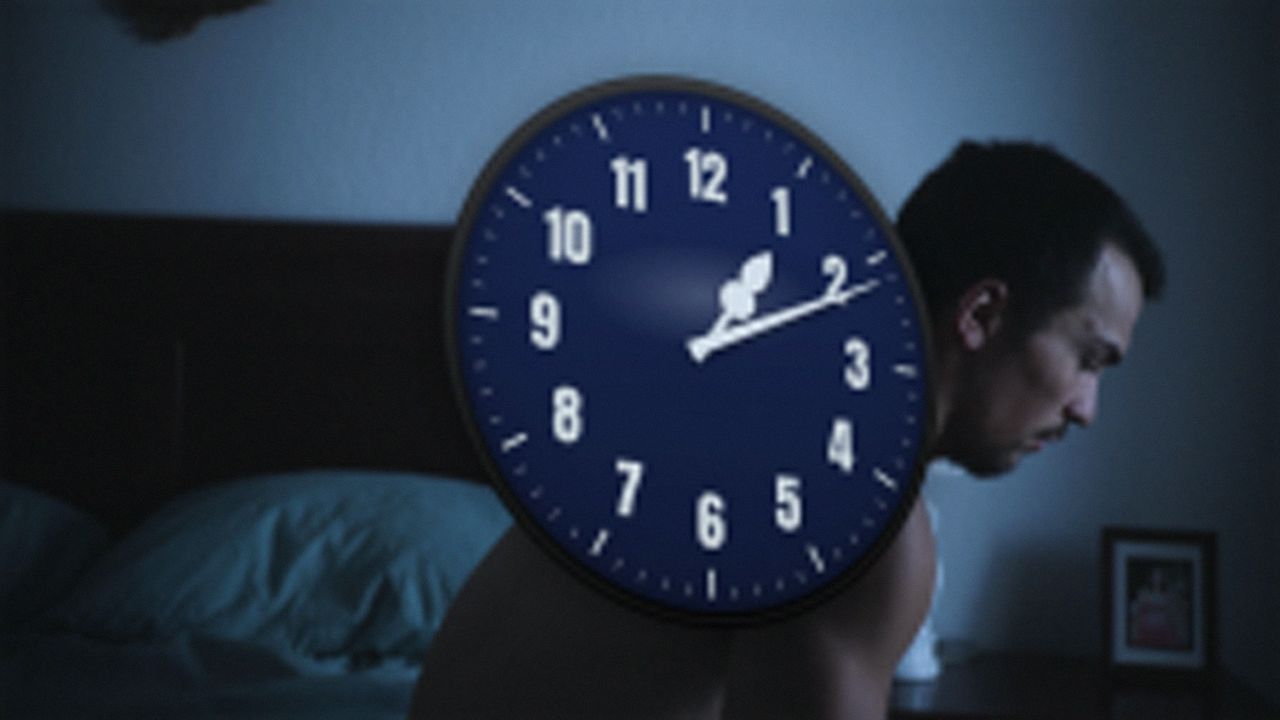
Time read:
1.11
